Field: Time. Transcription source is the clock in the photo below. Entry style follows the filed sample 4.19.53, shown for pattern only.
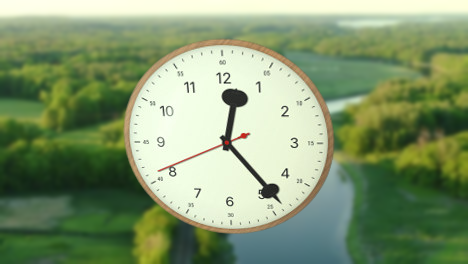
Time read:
12.23.41
